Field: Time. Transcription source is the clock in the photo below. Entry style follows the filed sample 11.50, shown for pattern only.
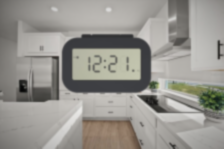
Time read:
12.21
